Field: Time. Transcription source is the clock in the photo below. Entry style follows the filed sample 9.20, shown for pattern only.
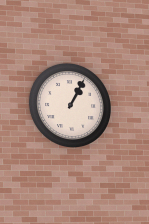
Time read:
1.05
